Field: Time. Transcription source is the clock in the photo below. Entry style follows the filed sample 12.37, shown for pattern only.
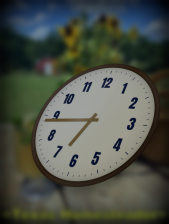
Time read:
6.44
